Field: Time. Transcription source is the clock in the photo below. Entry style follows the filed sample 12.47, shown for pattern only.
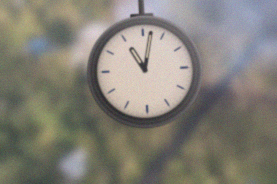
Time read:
11.02
